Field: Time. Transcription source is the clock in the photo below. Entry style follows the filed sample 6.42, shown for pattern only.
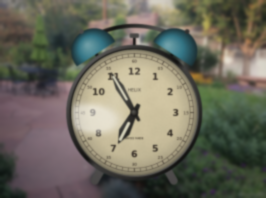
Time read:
6.55
